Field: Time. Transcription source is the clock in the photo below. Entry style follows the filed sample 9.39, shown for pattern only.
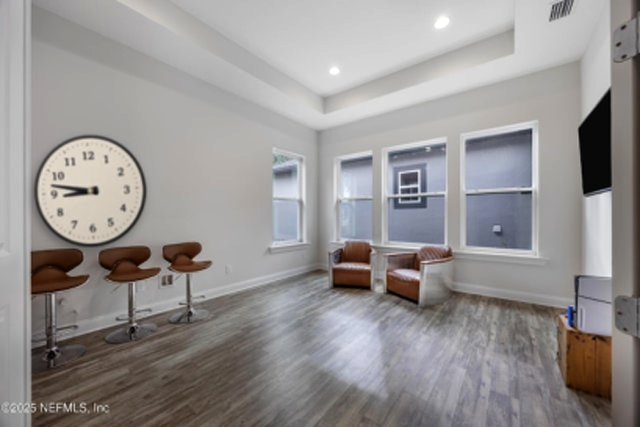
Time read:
8.47
